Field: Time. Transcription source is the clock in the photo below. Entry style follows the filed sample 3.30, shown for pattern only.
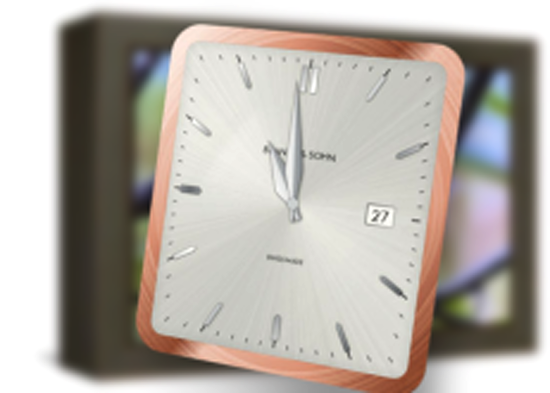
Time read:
10.59
